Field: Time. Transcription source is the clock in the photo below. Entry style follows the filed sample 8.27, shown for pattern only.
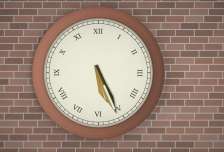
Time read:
5.26
